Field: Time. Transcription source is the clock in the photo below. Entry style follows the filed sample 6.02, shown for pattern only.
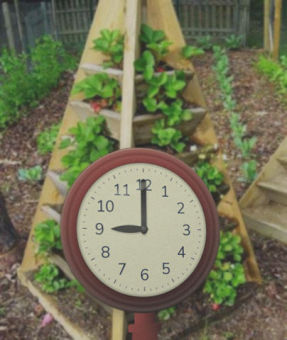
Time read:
9.00
